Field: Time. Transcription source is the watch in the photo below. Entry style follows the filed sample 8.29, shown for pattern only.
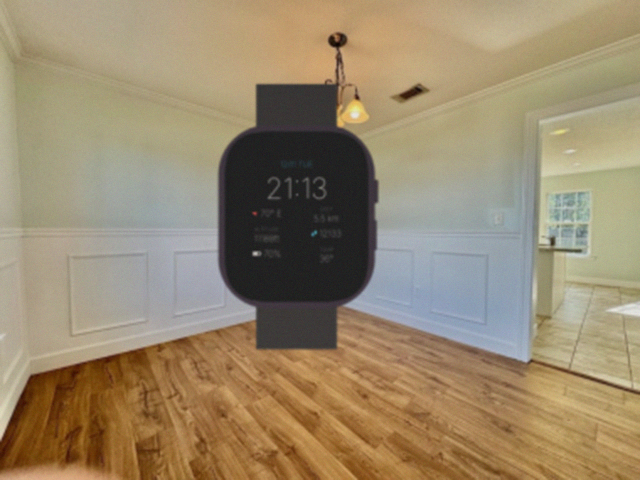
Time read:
21.13
